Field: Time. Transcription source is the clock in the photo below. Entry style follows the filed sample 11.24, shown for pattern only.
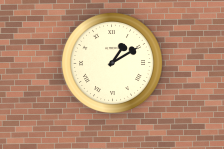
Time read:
1.10
